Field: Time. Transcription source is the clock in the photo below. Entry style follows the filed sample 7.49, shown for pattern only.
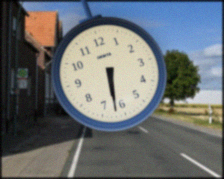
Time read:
6.32
